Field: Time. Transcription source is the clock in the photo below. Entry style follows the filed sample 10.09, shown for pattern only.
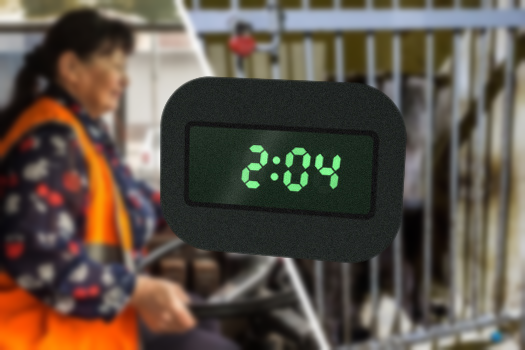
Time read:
2.04
